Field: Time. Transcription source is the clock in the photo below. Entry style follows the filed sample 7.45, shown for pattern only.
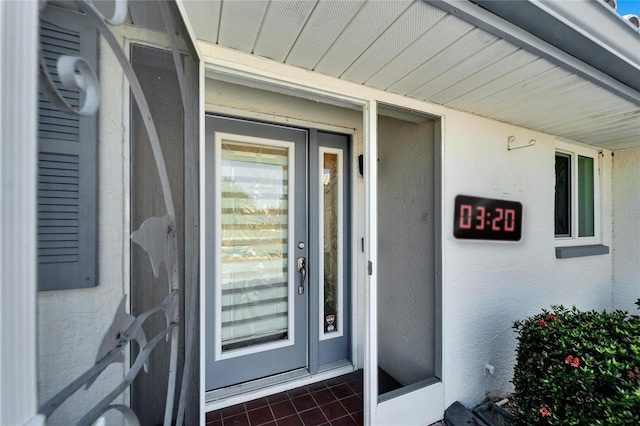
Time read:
3.20
